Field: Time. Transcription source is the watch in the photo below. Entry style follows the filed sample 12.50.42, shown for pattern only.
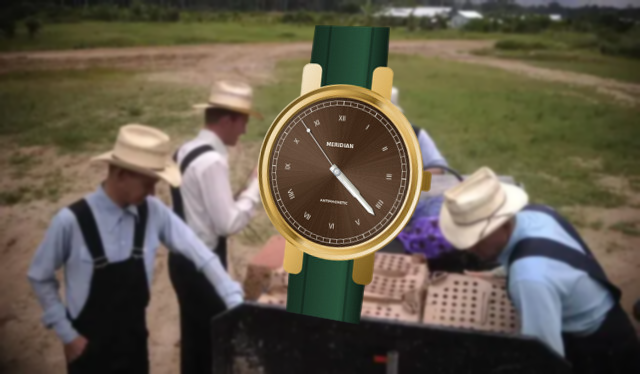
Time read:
4.21.53
